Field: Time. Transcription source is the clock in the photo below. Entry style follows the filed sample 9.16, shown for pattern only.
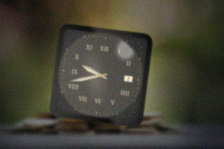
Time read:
9.42
